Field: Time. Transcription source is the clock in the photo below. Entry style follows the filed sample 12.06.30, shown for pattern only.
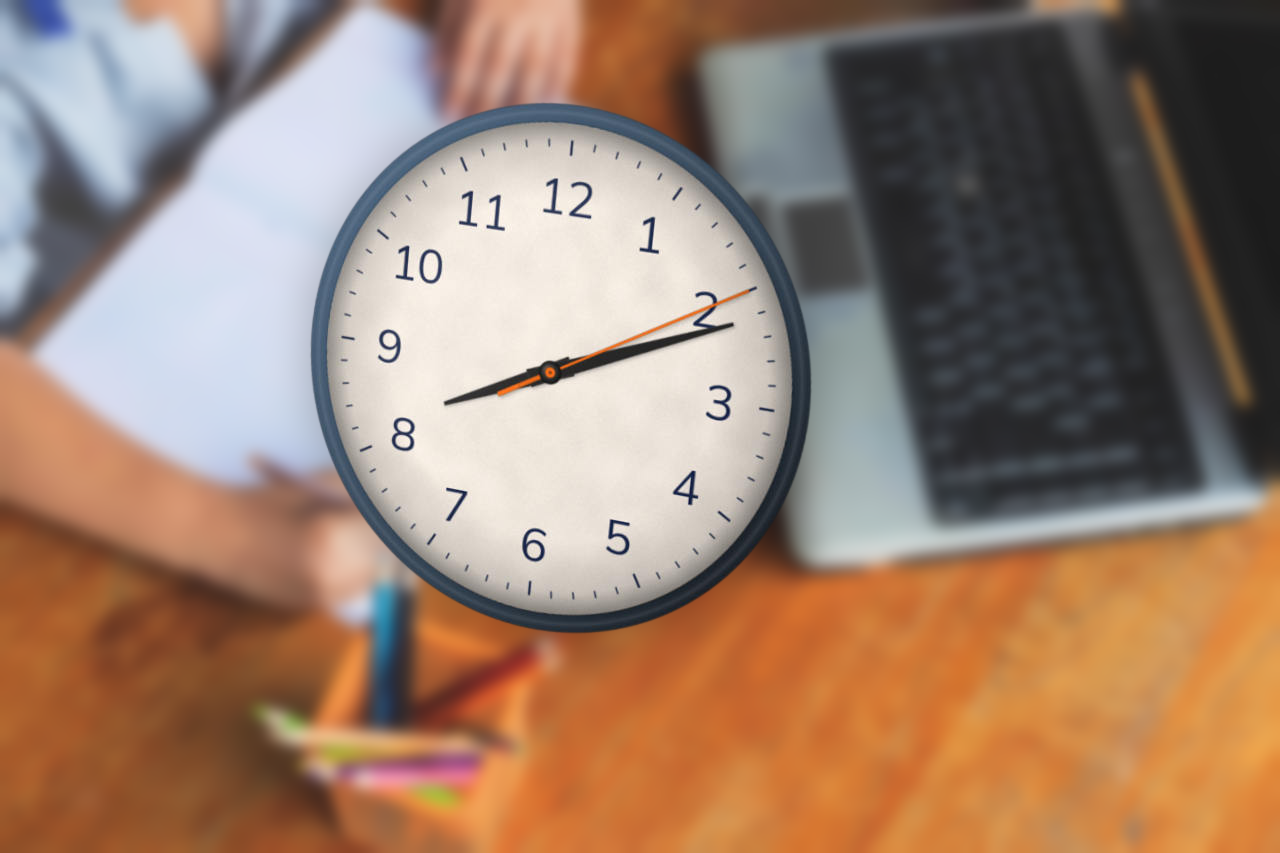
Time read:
8.11.10
